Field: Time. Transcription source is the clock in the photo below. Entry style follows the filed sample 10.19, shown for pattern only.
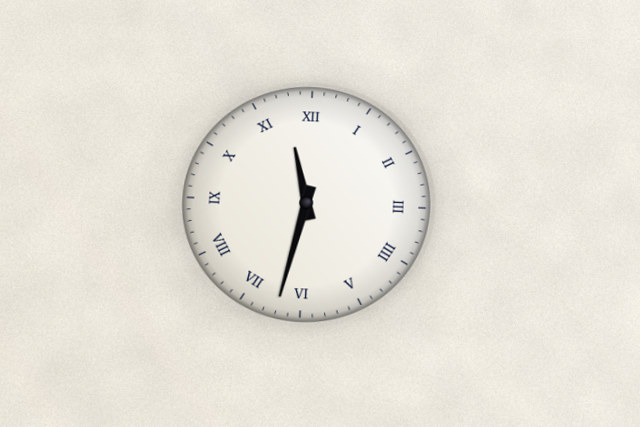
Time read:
11.32
